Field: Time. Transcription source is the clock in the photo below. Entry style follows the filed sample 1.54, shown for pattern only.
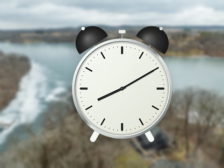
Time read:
8.10
